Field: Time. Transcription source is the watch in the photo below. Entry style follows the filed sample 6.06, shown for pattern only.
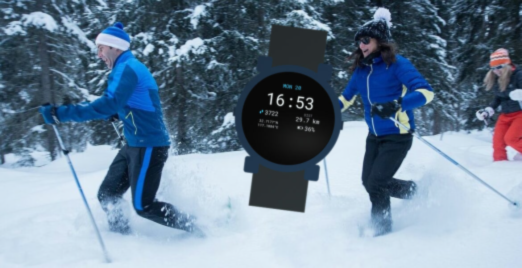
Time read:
16.53
